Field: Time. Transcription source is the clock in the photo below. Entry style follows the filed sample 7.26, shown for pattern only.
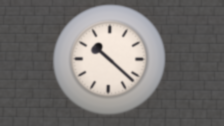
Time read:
10.22
